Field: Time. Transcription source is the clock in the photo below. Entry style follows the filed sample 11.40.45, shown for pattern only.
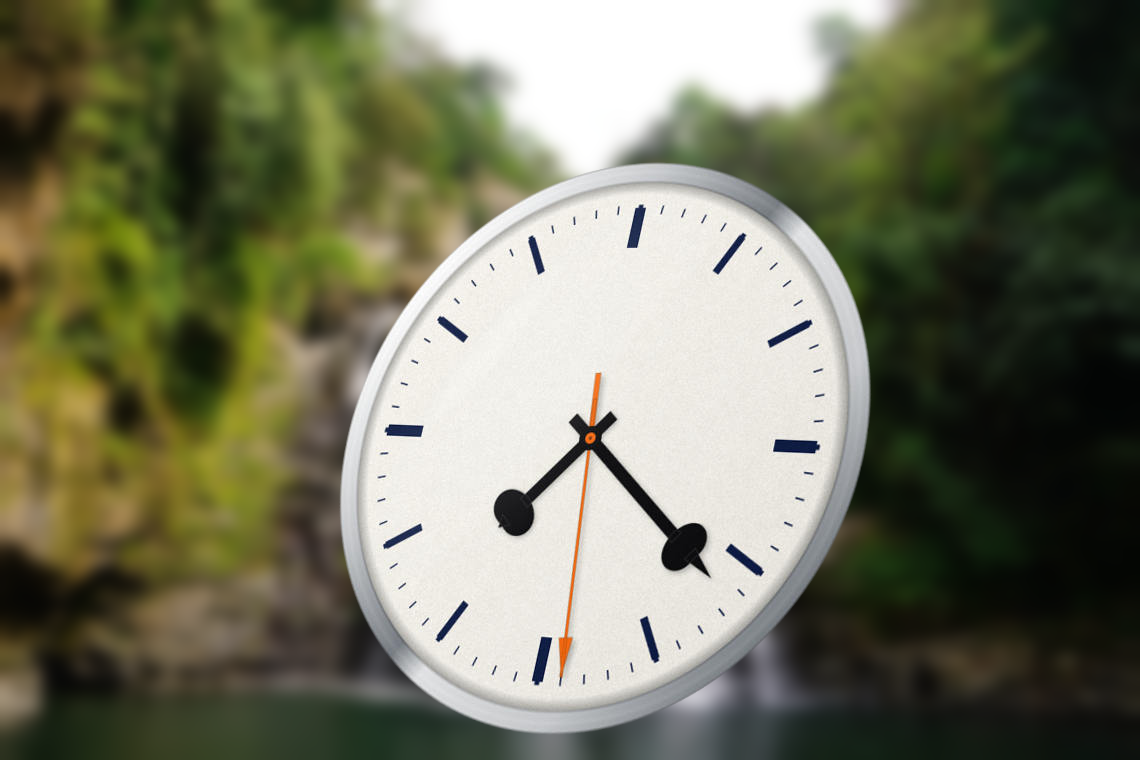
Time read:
7.21.29
